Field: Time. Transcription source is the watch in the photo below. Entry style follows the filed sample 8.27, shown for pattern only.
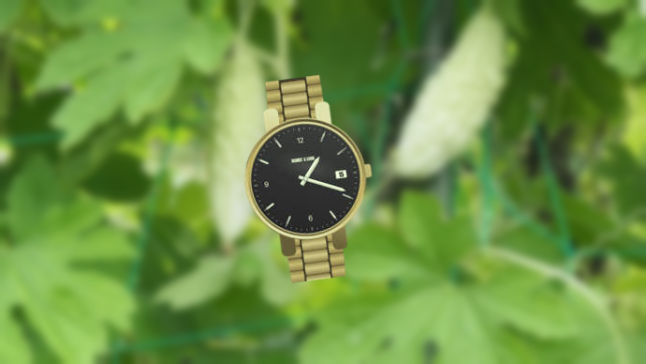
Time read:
1.19
